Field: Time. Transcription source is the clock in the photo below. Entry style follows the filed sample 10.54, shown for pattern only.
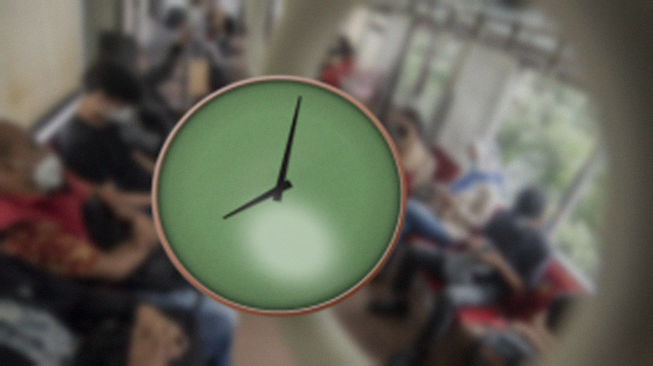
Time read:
8.02
